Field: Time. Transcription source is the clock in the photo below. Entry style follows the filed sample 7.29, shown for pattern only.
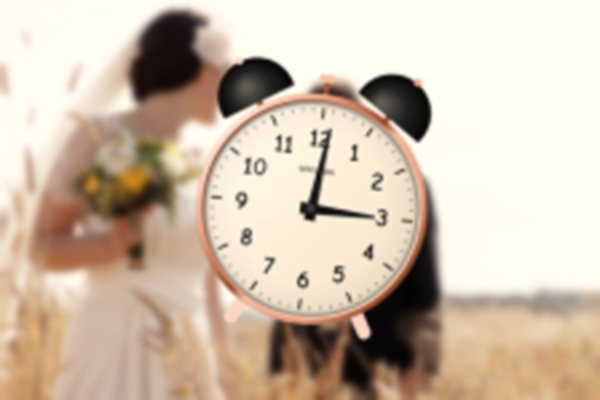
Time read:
3.01
